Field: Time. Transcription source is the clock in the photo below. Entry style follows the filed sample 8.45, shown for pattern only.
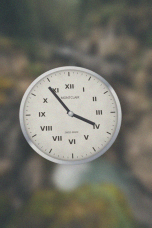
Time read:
3.54
